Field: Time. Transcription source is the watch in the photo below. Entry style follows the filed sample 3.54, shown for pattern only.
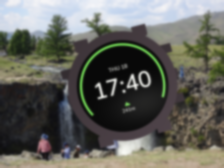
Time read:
17.40
